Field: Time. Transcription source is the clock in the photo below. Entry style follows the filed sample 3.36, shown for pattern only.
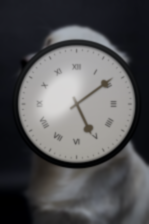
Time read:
5.09
